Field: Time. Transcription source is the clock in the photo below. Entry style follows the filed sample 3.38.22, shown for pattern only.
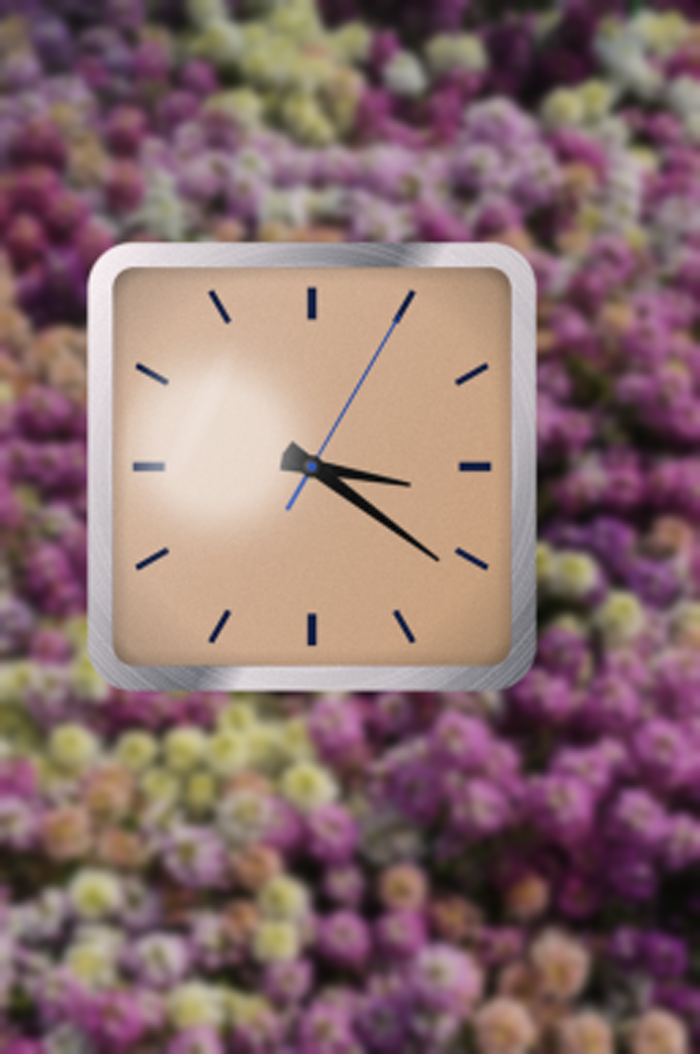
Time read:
3.21.05
